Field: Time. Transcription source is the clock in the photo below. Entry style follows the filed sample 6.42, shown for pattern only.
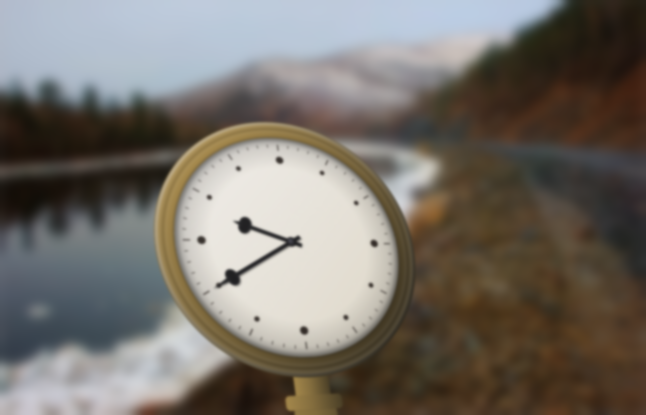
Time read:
9.40
